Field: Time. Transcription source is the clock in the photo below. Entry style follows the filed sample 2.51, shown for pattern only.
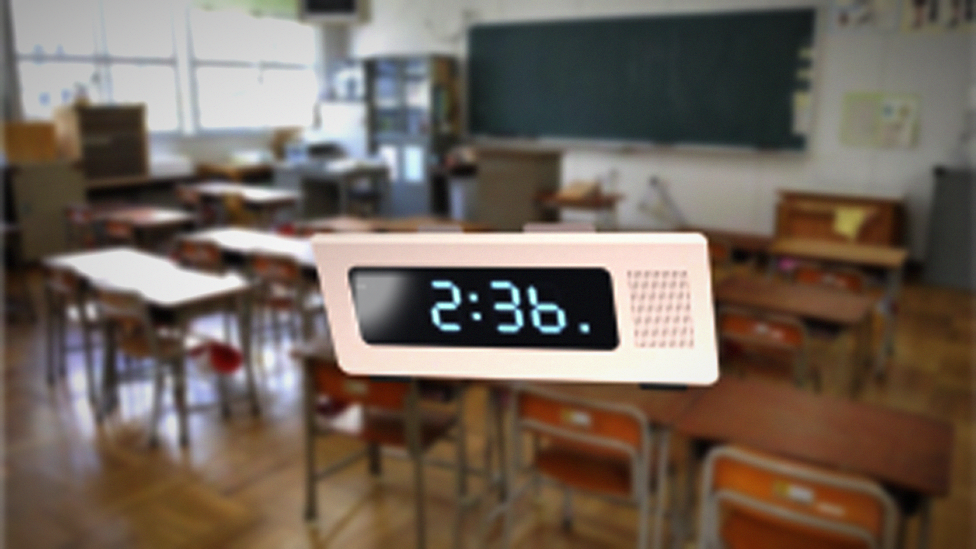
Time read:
2.36
